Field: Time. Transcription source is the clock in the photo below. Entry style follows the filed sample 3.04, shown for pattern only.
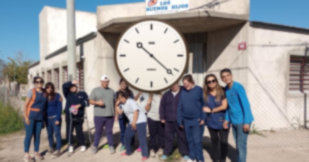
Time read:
10.22
